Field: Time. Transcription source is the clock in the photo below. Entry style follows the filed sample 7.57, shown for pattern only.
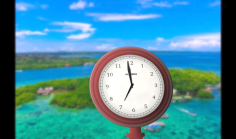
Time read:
6.59
